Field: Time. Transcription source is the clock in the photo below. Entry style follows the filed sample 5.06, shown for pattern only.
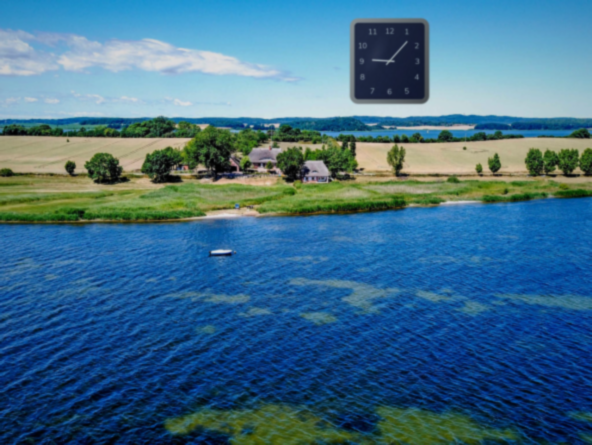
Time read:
9.07
